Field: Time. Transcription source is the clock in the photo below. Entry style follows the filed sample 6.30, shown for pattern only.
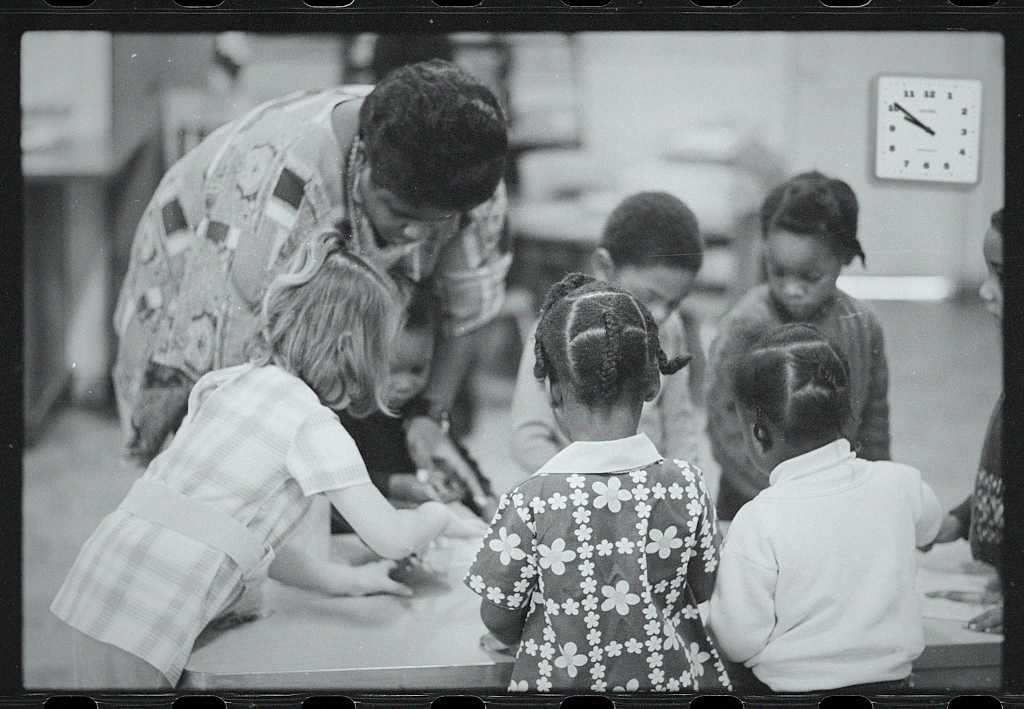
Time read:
9.51
